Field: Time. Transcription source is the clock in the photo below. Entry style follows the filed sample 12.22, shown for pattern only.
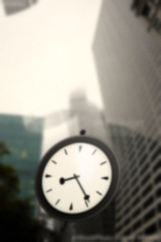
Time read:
8.24
